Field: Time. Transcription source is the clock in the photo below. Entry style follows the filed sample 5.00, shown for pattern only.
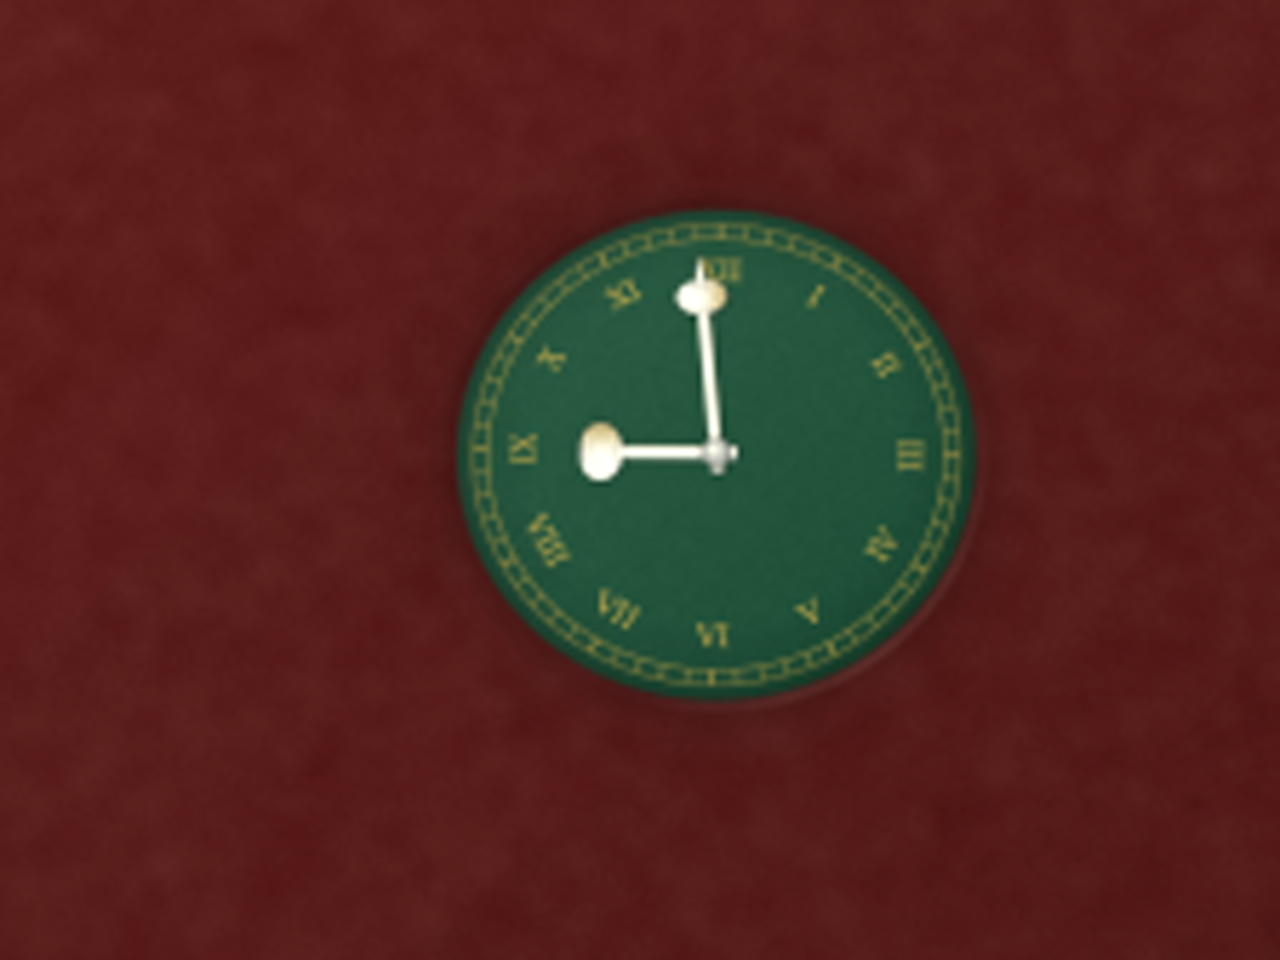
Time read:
8.59
